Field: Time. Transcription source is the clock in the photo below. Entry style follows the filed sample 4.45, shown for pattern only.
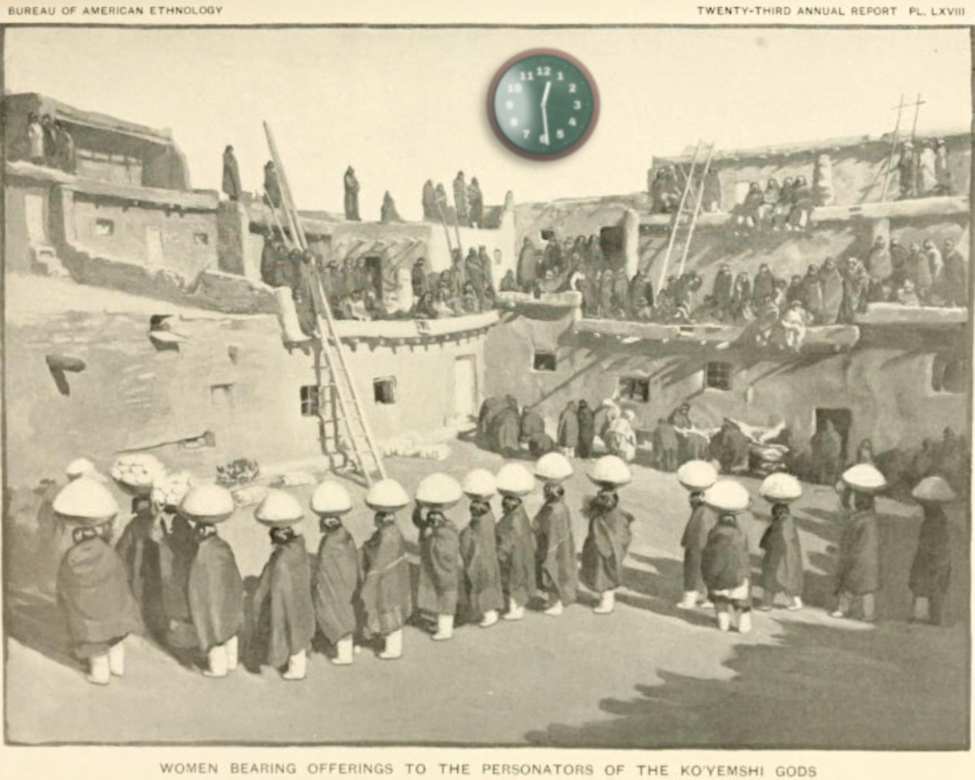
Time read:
12.29
